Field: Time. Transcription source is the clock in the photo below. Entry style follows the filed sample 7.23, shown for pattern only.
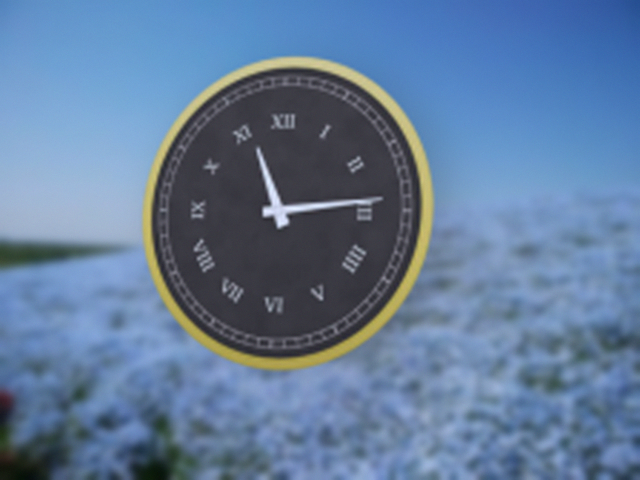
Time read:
11.14
